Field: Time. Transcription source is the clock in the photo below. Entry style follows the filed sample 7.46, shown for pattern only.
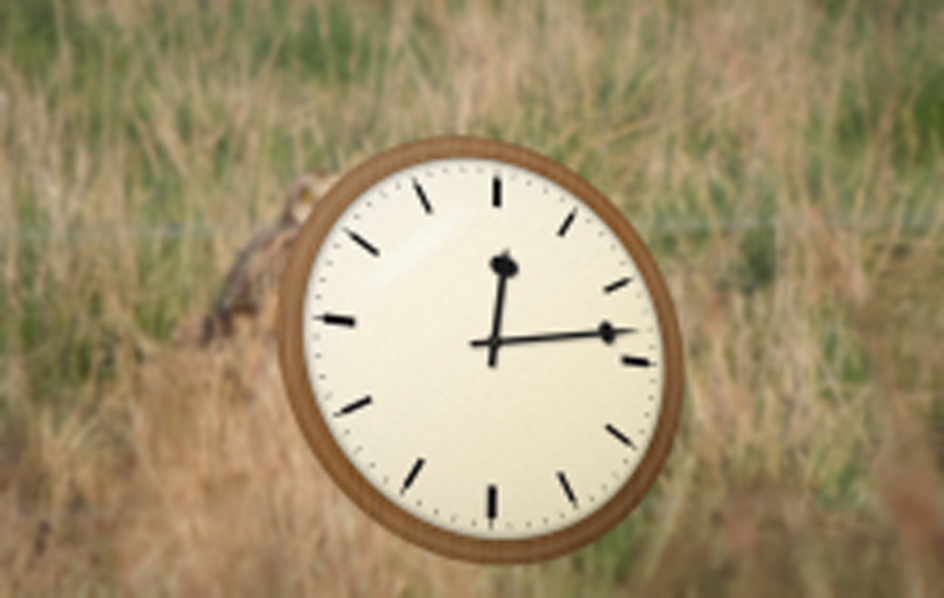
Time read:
12.13
